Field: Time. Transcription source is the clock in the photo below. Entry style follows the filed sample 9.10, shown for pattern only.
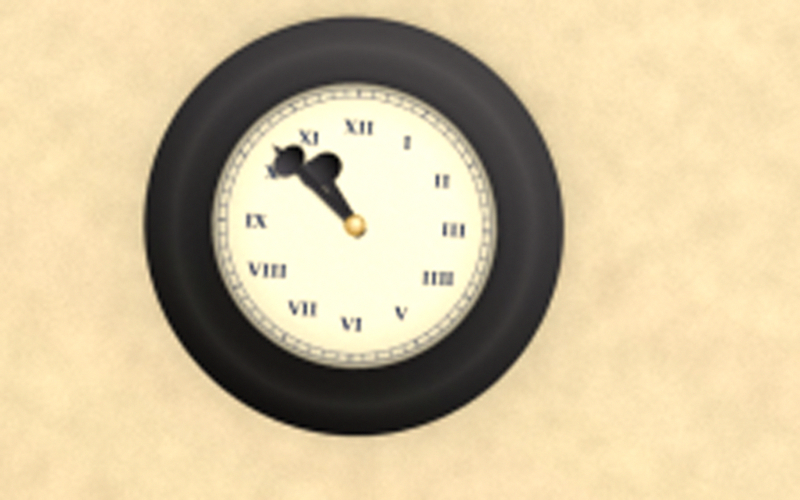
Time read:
10.52
